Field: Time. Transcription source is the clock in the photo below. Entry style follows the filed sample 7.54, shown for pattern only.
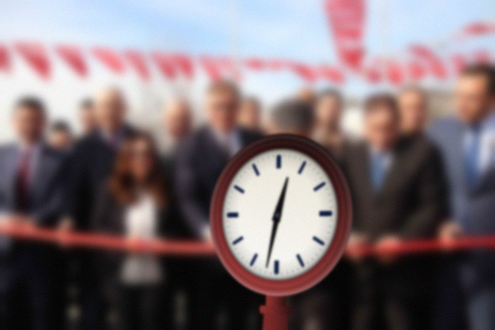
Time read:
12.32
